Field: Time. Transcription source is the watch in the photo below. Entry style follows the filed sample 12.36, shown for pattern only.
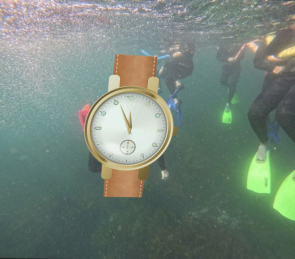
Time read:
11.56
